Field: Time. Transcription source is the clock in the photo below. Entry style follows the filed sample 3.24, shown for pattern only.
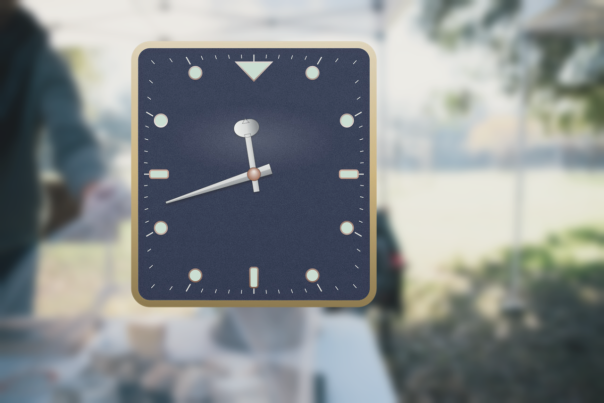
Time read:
11.42
